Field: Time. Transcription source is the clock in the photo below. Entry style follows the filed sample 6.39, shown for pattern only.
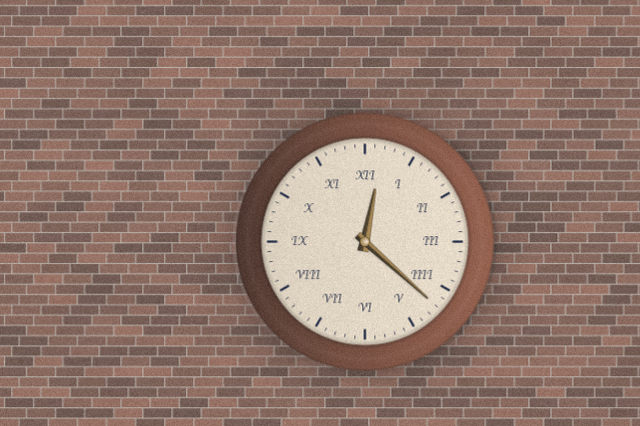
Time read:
12.22
